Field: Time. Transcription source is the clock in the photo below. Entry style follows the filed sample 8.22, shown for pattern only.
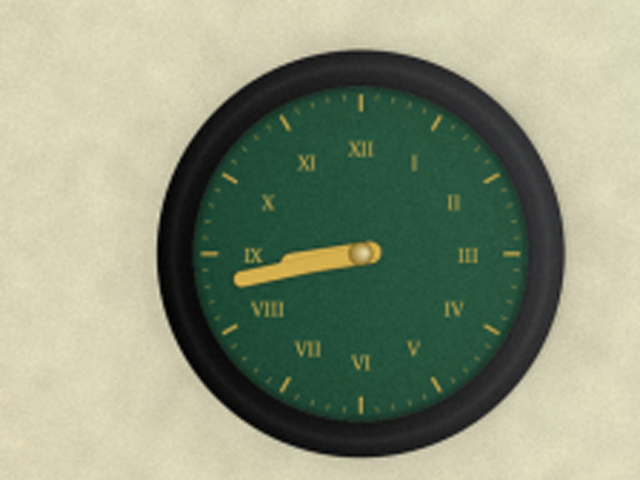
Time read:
8.43
